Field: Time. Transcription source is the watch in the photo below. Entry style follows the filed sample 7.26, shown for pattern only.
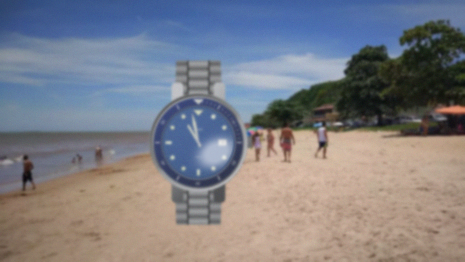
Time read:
10.58
